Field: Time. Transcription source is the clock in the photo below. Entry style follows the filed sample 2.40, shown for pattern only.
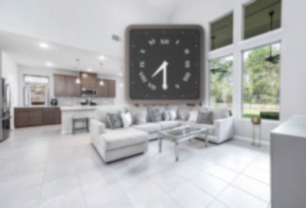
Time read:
7.30
